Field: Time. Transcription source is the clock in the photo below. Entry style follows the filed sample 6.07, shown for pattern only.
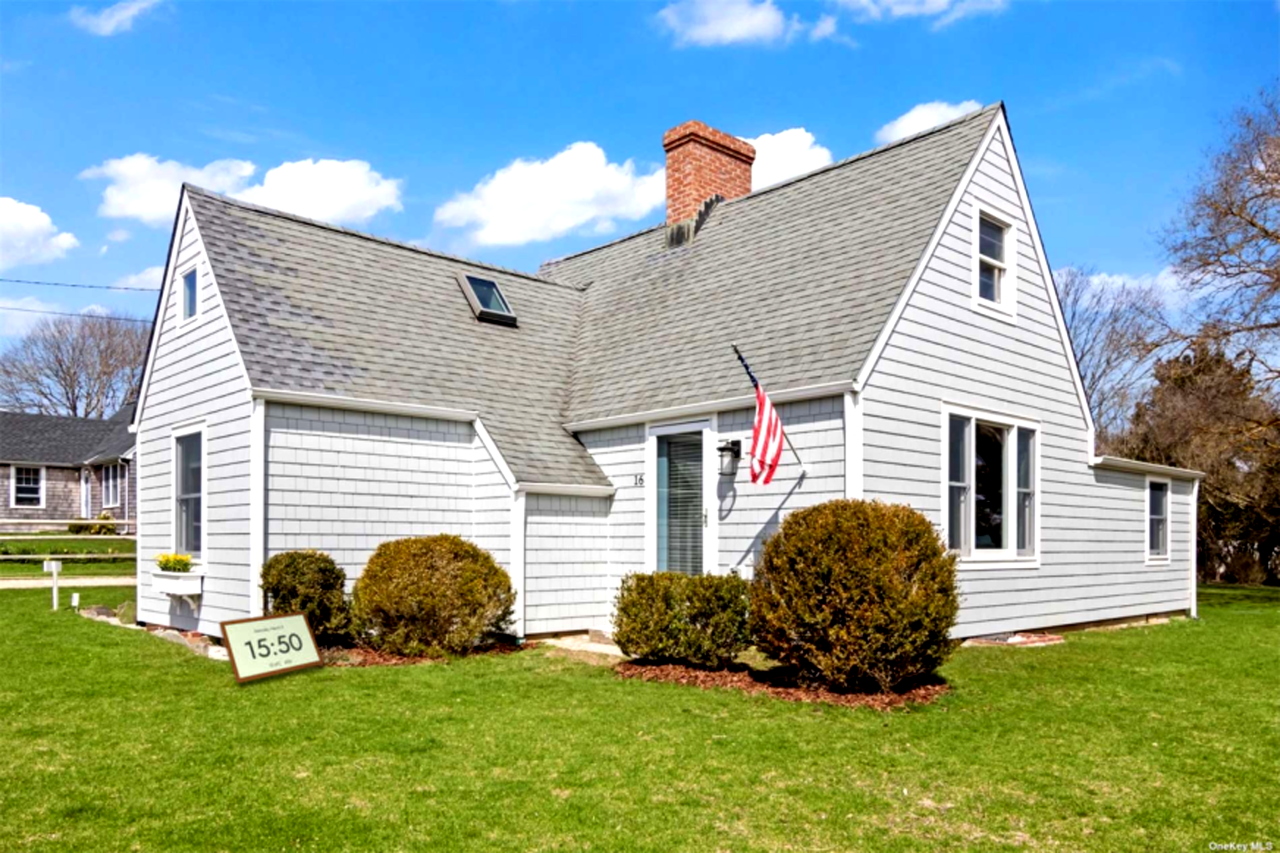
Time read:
15.50
